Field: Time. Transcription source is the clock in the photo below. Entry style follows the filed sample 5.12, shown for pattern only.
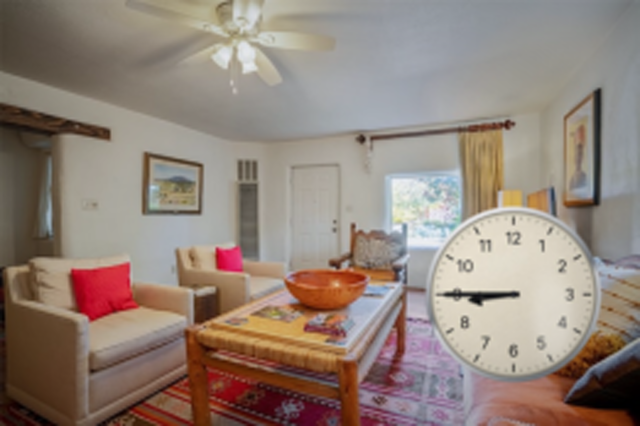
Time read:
8.45
